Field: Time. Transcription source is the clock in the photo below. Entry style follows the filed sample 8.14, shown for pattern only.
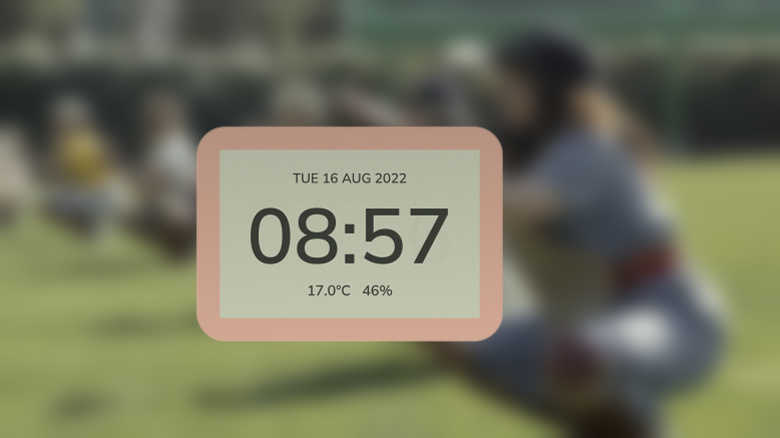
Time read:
8.57
